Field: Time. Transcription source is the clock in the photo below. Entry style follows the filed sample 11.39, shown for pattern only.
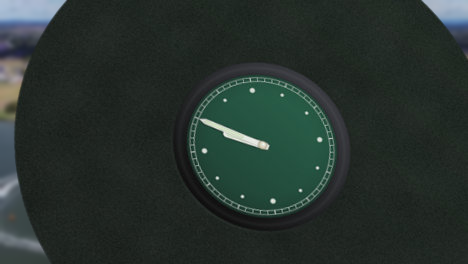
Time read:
9.50
